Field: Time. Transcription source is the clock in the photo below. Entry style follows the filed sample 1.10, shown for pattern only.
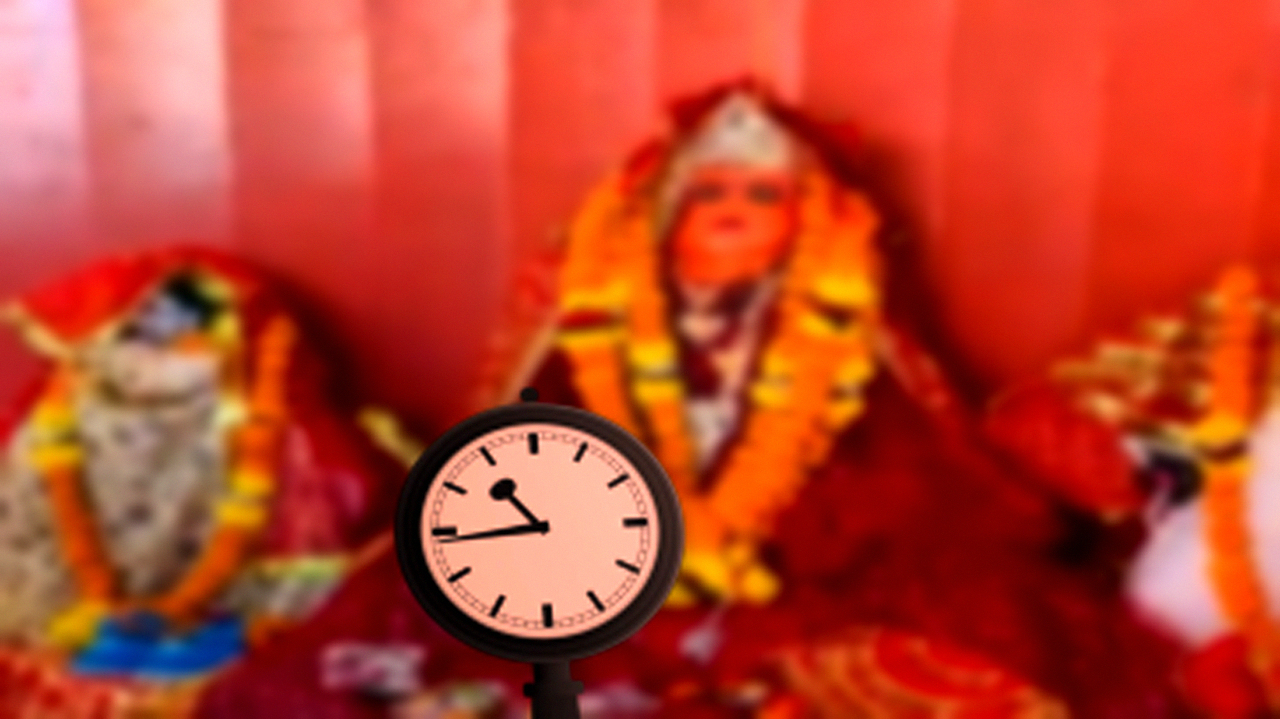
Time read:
10.44
